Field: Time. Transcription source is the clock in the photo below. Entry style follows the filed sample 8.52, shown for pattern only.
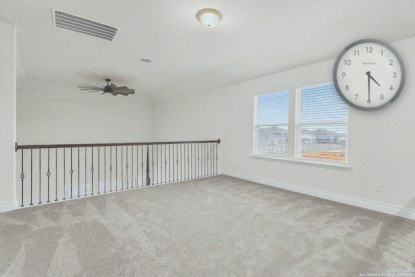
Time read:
4.30
